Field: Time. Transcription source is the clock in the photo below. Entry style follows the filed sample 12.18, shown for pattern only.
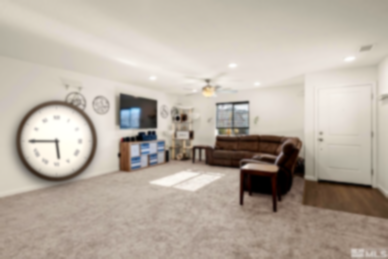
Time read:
5.45
